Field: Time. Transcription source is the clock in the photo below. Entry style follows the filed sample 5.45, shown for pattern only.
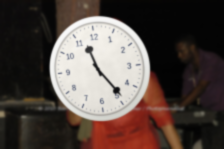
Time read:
11.24
